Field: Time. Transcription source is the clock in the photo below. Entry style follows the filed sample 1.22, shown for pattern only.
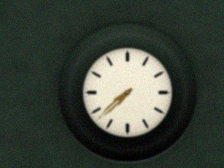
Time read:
7.38
